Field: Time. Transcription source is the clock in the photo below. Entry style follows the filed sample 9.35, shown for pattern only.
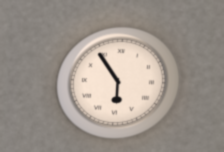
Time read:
5.54
